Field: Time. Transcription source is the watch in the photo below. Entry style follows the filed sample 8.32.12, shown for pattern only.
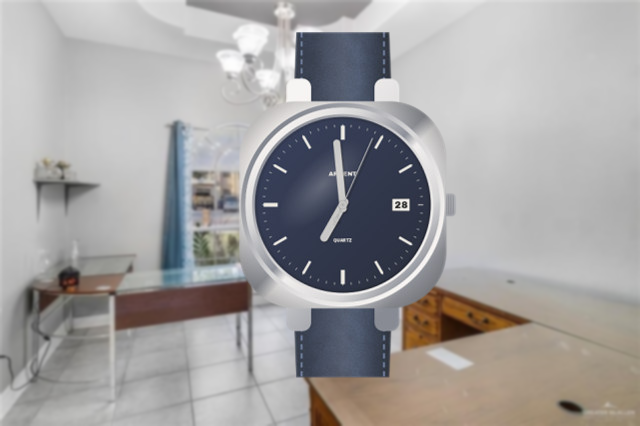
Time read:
6.59.04
